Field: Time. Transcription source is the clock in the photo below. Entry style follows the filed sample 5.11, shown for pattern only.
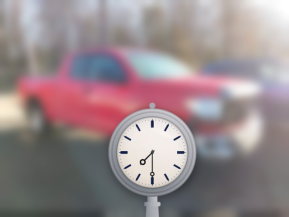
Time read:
7.30
